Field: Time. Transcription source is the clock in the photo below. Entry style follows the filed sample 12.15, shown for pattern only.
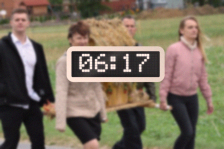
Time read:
6.17
